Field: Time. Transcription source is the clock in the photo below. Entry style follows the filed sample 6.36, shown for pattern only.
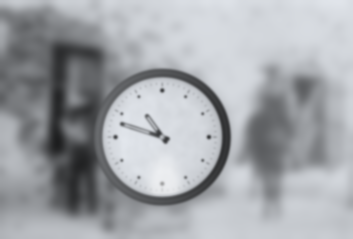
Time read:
10.48
